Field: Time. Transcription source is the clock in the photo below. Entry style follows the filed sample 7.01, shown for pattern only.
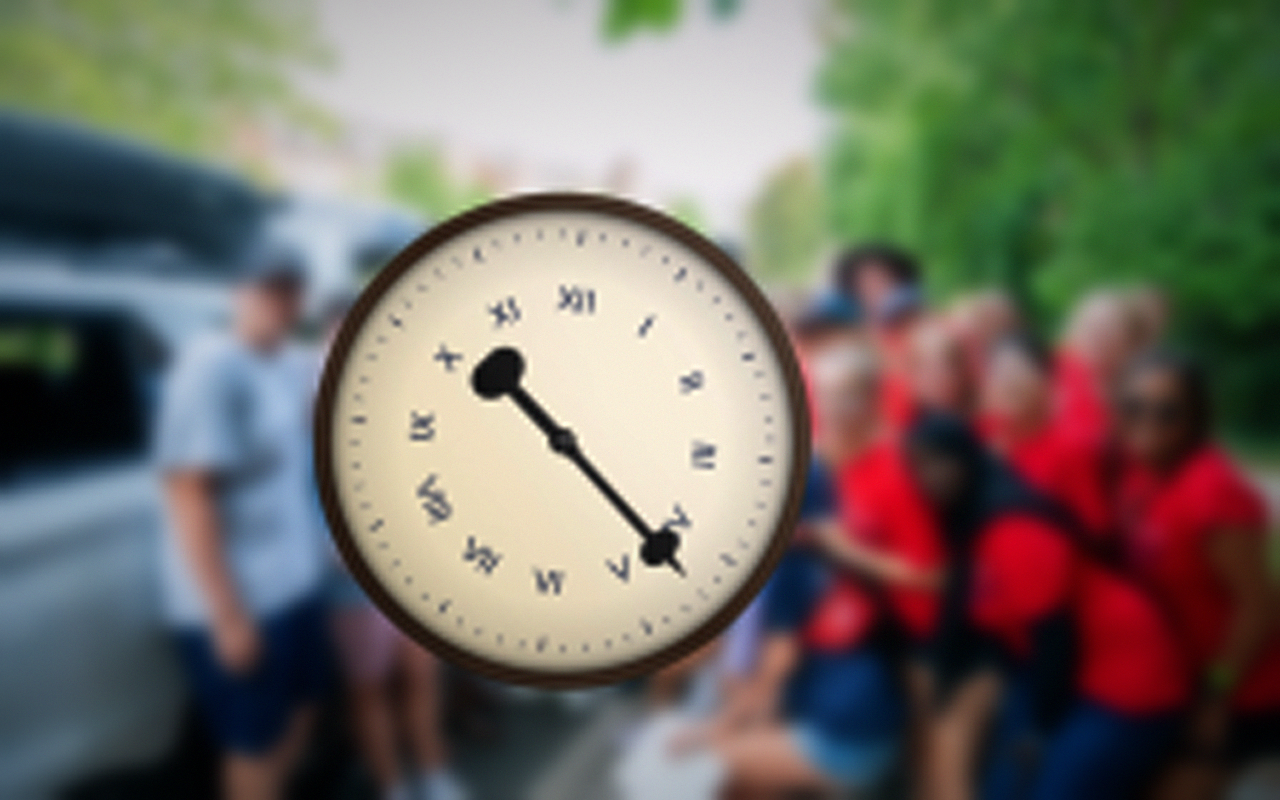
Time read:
10.22
